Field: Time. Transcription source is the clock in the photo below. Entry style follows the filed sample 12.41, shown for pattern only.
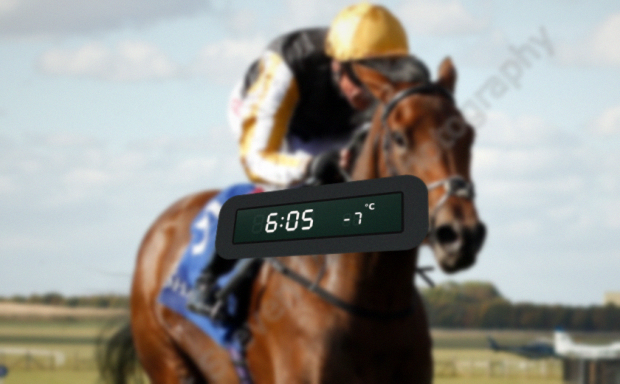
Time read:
6.05
